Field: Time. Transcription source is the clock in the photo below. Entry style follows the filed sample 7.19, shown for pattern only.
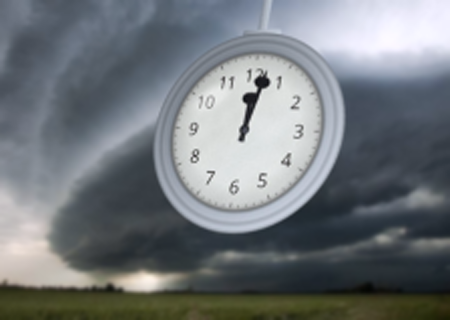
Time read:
12.02
